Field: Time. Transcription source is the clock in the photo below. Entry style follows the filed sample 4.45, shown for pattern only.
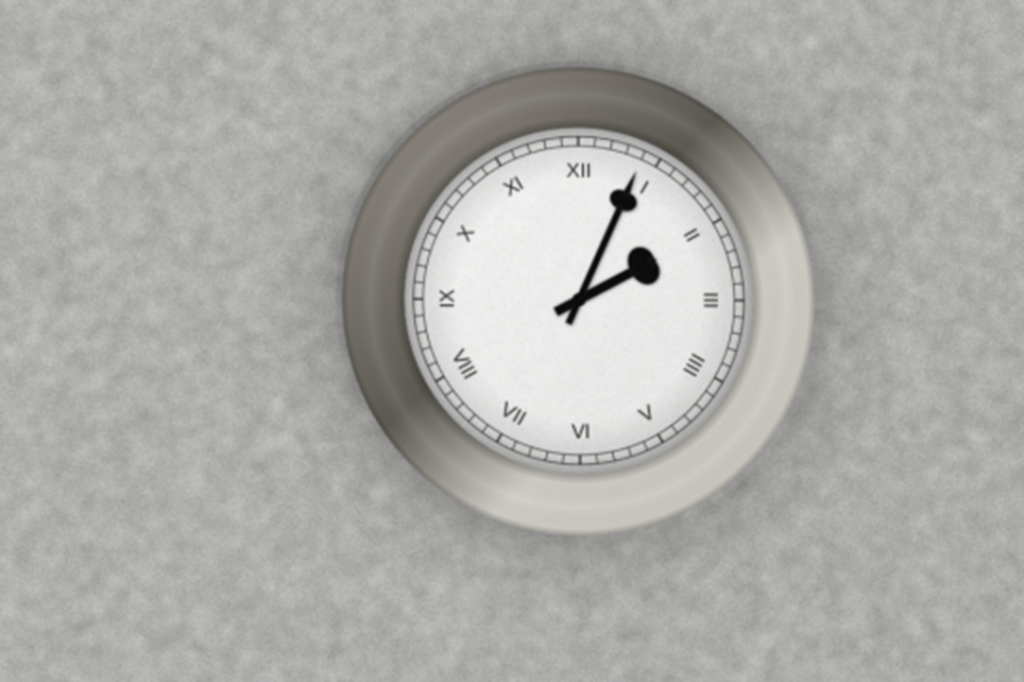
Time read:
2.04
